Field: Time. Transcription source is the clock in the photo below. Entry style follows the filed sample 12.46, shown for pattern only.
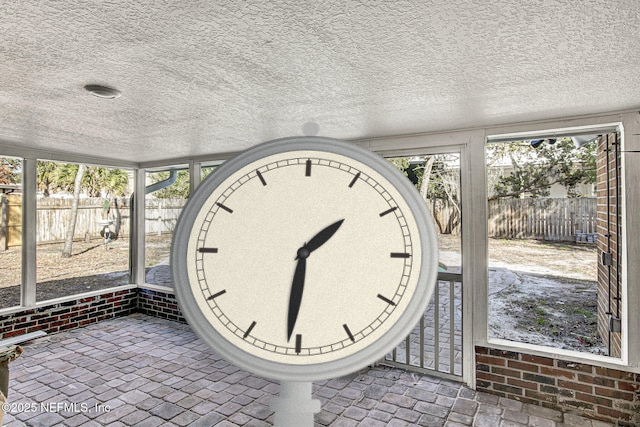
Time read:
1.31
